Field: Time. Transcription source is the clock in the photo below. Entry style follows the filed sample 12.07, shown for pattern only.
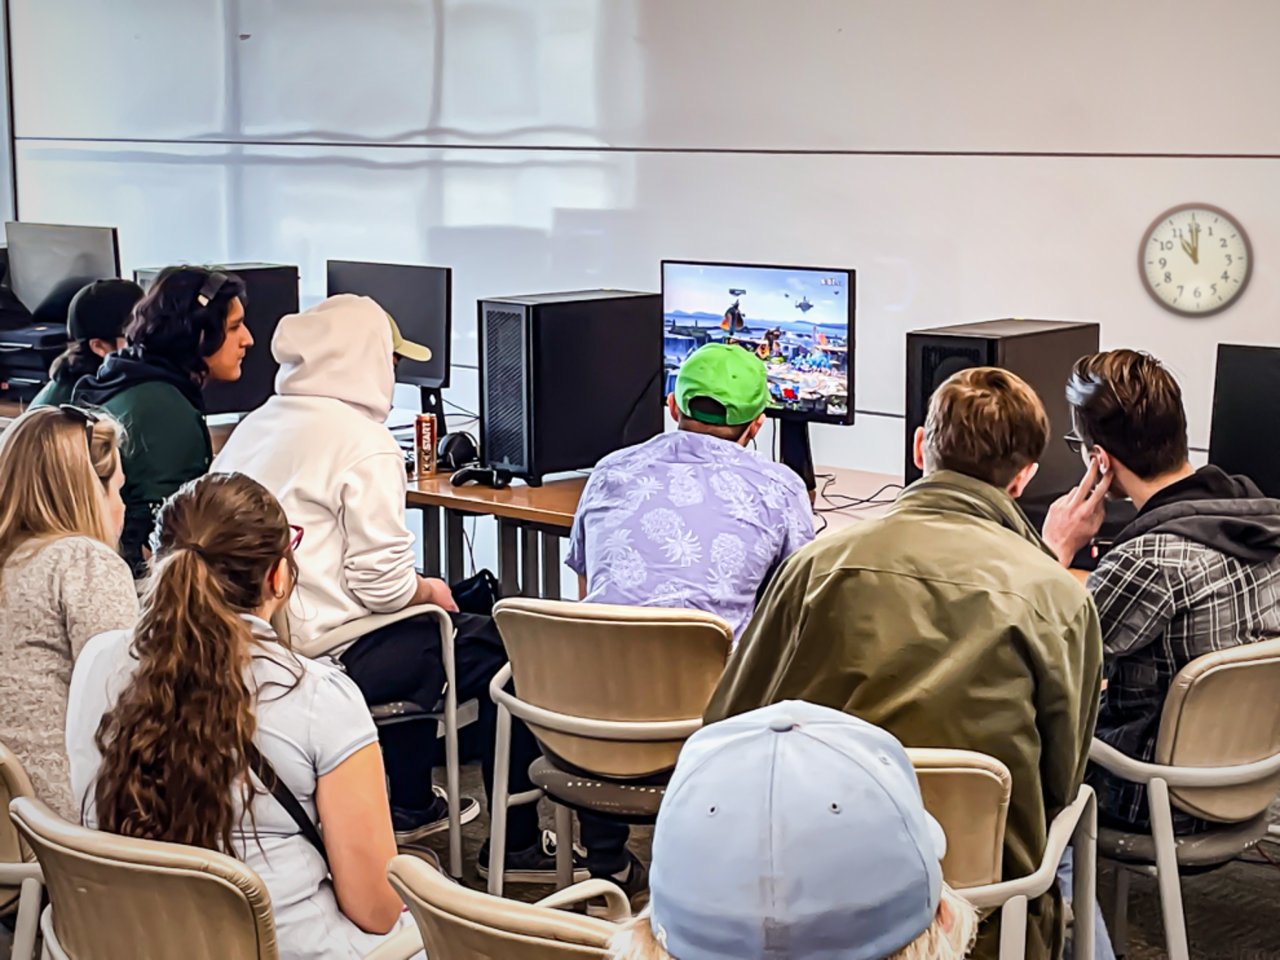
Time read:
11.00
